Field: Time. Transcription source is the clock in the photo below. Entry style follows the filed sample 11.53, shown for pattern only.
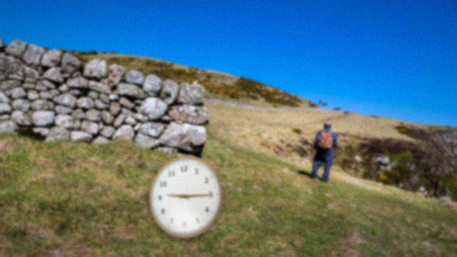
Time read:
9.15
